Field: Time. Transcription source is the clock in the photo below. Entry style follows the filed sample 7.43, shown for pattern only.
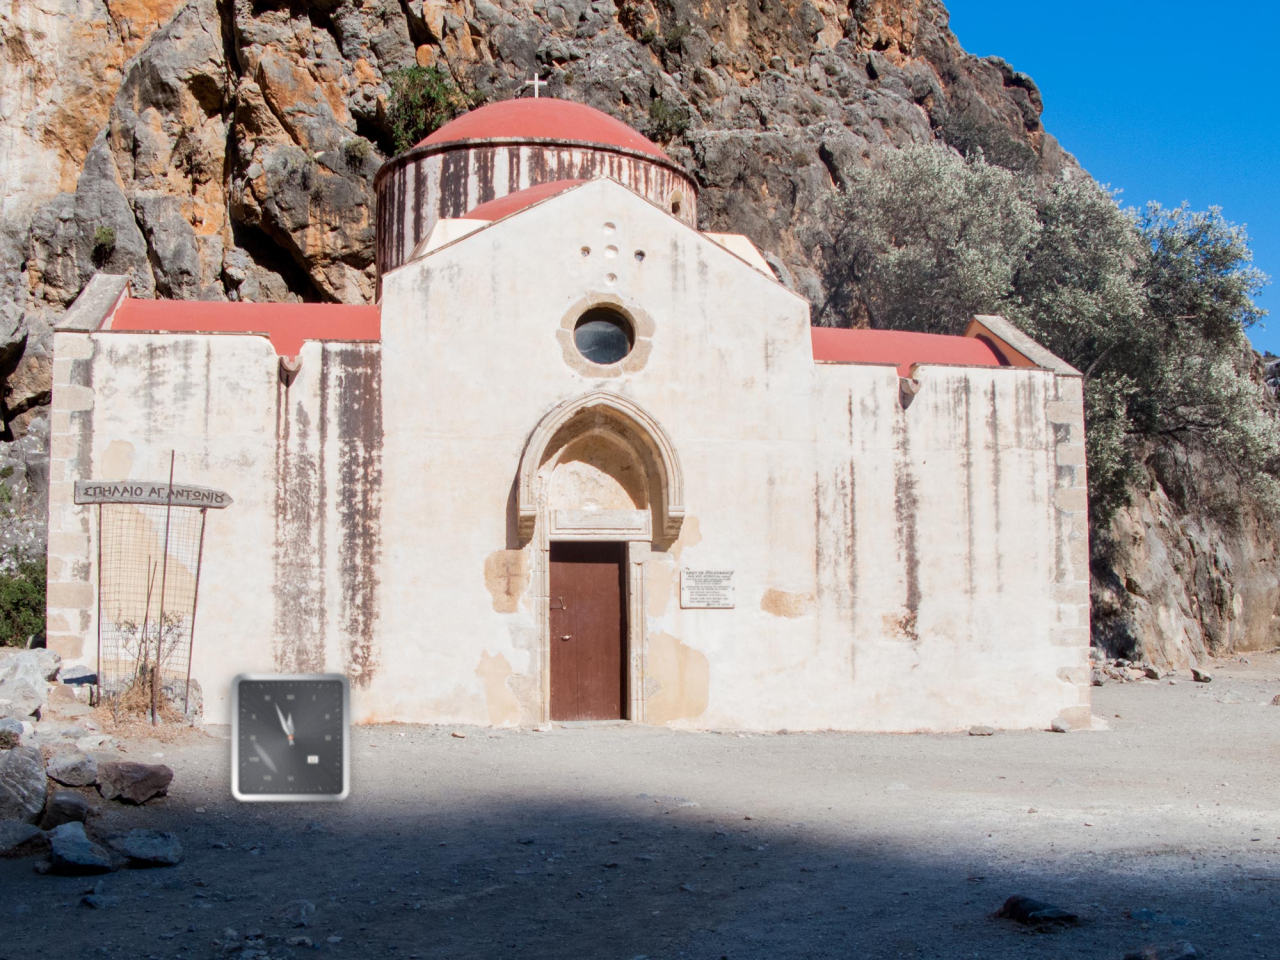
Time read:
11.56
